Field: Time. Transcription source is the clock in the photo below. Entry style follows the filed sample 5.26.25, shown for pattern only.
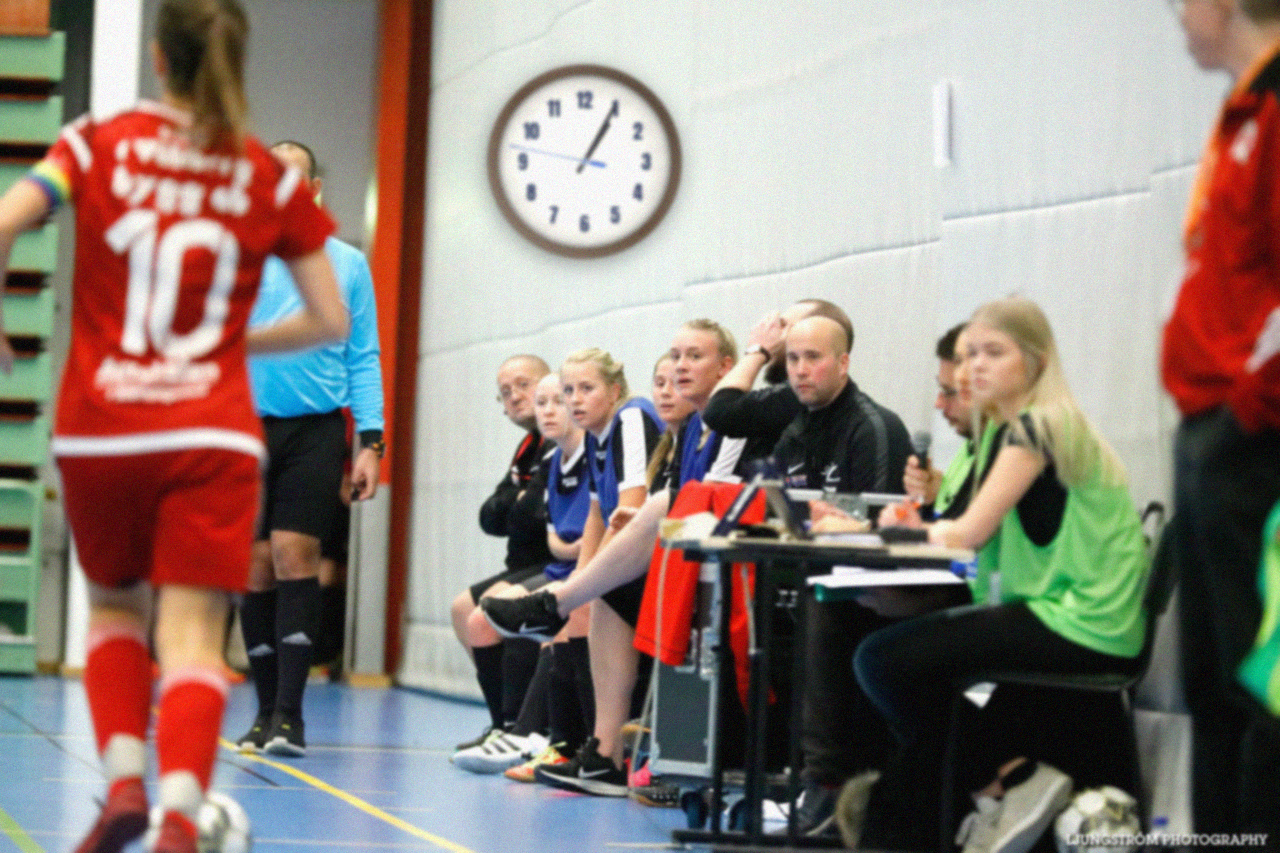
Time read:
1.04.47
